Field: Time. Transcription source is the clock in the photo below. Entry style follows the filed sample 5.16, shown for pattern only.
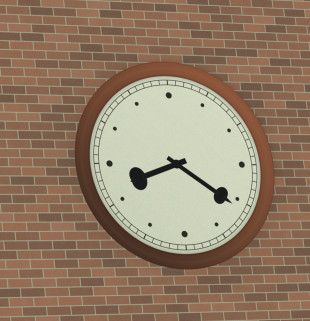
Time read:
8.21
